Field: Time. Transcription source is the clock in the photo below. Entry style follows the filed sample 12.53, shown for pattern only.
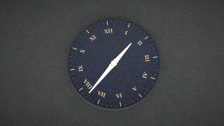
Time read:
1.38
